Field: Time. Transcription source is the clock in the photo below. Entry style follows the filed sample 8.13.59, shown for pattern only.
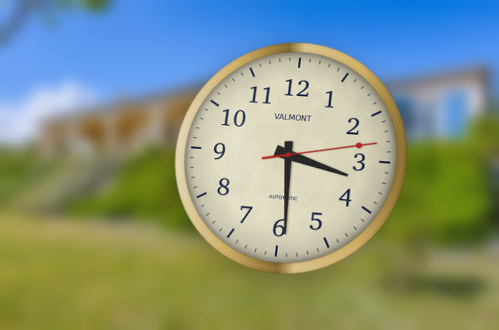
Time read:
3.29.13
